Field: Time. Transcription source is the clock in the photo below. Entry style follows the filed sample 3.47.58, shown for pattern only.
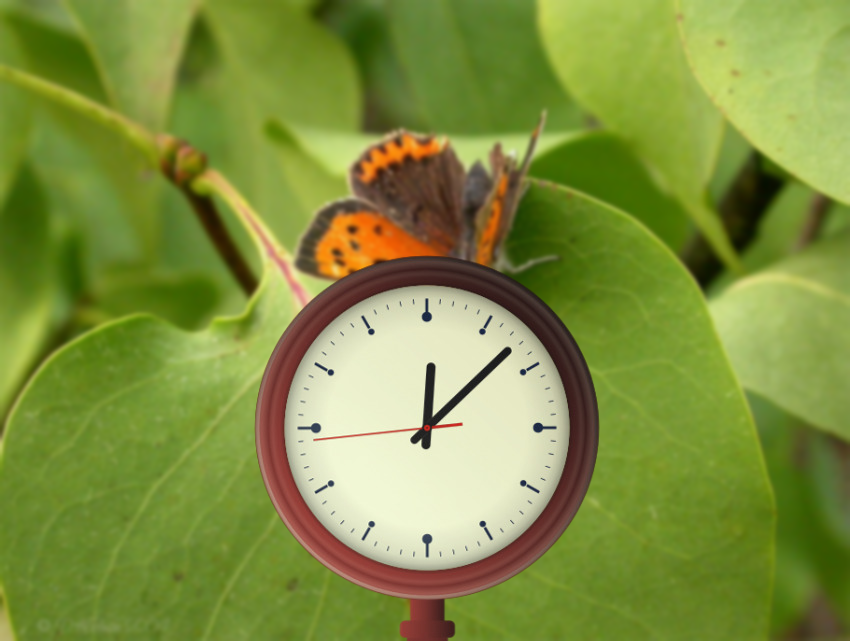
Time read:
12.07.44
